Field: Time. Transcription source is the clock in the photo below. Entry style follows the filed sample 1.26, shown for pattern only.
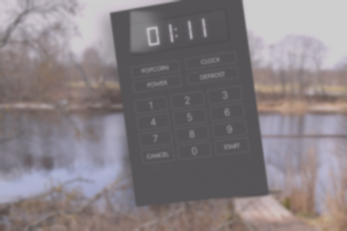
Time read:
1.11
